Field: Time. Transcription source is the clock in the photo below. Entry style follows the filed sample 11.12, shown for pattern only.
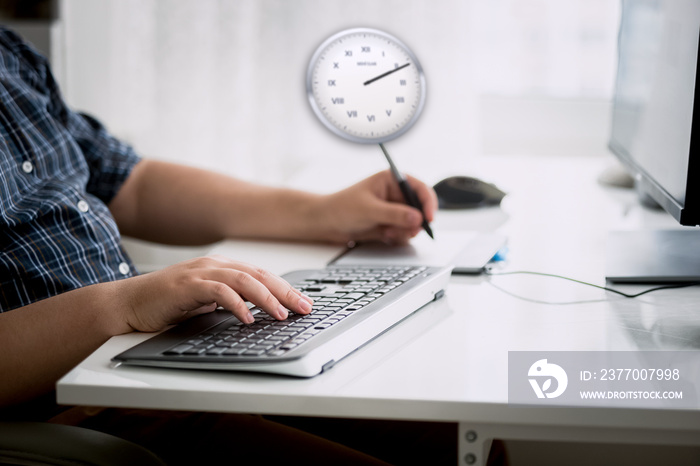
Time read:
2.11
